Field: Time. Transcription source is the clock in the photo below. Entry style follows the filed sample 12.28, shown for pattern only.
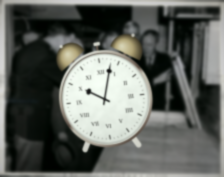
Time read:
10.03
